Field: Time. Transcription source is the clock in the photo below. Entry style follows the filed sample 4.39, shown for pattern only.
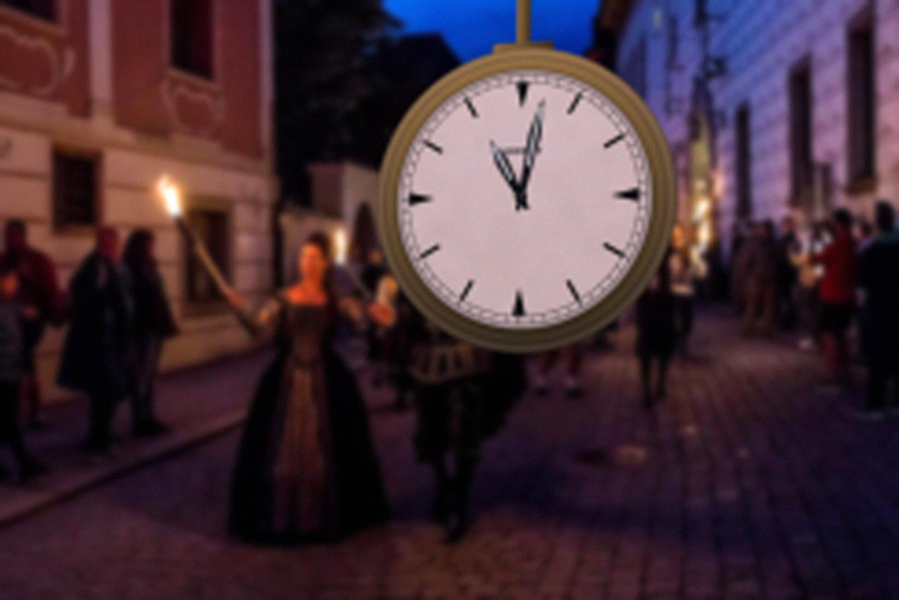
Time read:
11.02
